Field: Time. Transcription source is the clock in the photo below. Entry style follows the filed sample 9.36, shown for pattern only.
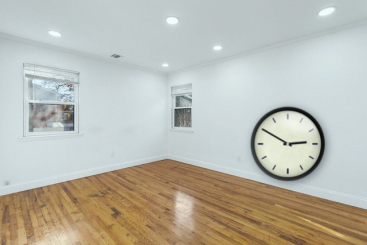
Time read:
2.50
